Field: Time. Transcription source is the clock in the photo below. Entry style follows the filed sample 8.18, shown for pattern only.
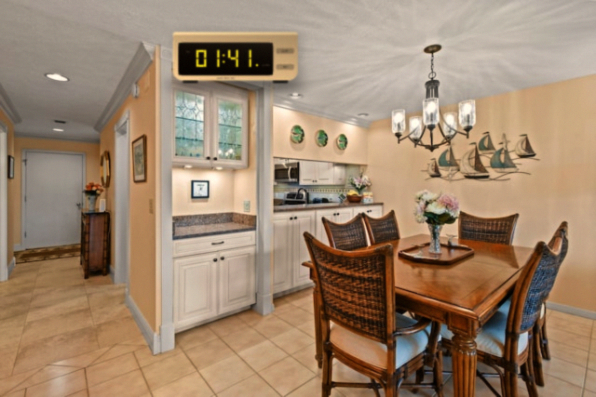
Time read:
1.41
